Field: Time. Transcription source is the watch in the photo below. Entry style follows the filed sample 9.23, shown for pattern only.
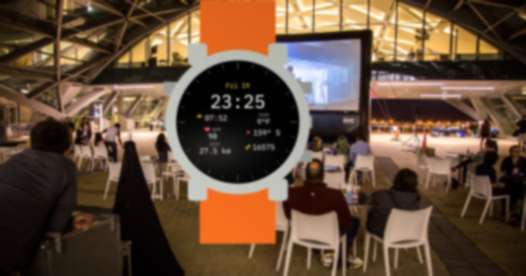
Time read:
23.25
